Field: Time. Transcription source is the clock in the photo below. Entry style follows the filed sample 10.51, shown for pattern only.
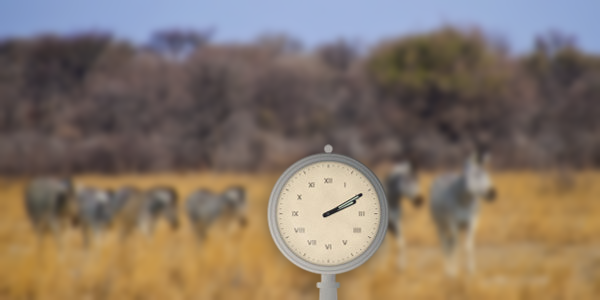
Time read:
2.10
